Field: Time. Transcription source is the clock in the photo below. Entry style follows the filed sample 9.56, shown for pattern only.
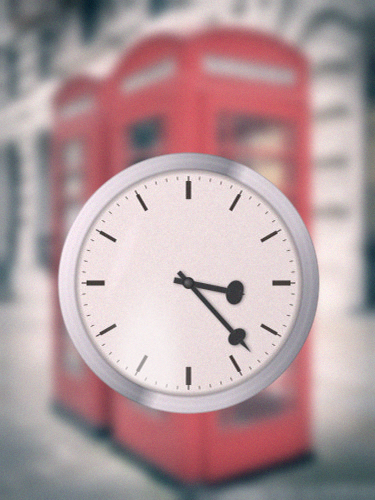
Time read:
3.23
